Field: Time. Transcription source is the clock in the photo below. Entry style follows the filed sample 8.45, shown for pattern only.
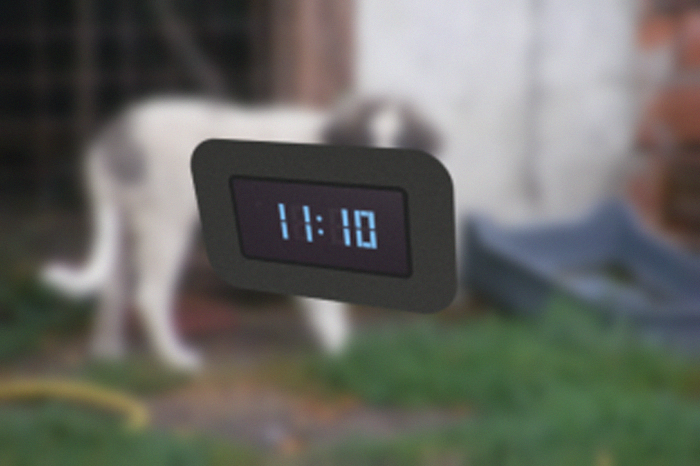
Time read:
11.10
